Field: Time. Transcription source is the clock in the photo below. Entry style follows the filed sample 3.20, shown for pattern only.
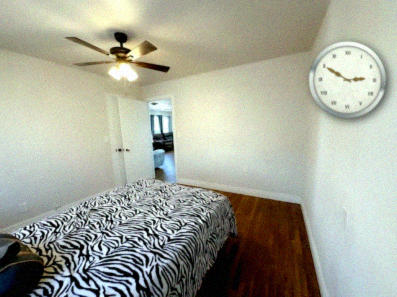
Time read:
2.50
